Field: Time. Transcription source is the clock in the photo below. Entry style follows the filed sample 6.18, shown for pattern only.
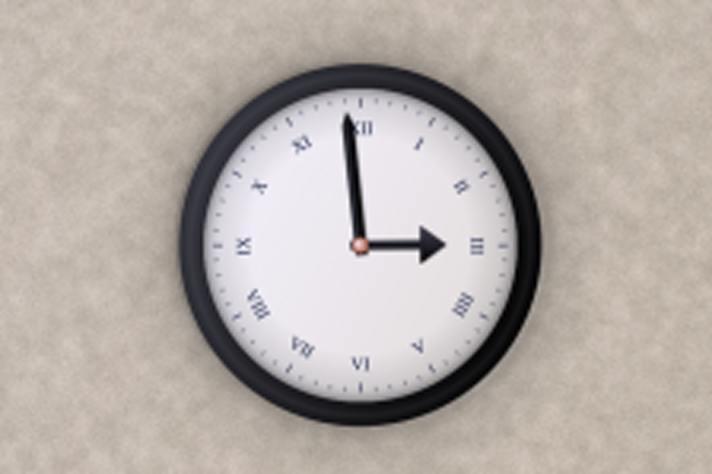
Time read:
2.59
